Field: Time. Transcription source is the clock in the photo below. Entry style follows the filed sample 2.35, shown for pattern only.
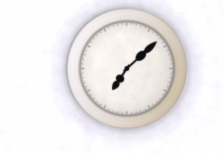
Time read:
7.08
